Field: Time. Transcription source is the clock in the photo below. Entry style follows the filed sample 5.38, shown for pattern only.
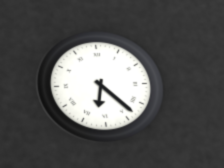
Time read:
6.23
